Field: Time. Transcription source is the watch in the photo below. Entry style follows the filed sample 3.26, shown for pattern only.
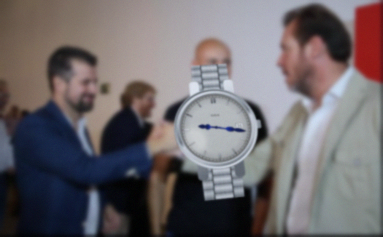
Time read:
9.17
